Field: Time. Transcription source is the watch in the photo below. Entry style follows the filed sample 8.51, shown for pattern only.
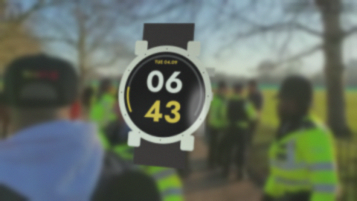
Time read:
6.43
